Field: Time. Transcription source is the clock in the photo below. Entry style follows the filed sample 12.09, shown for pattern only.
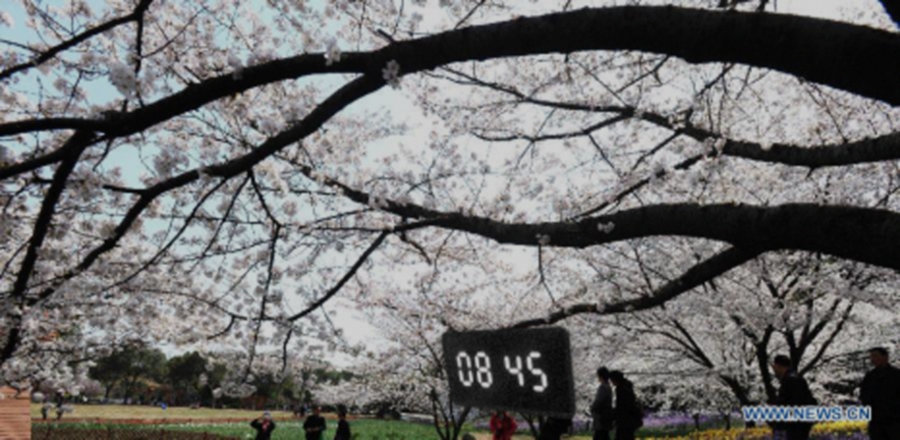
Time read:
8.45
